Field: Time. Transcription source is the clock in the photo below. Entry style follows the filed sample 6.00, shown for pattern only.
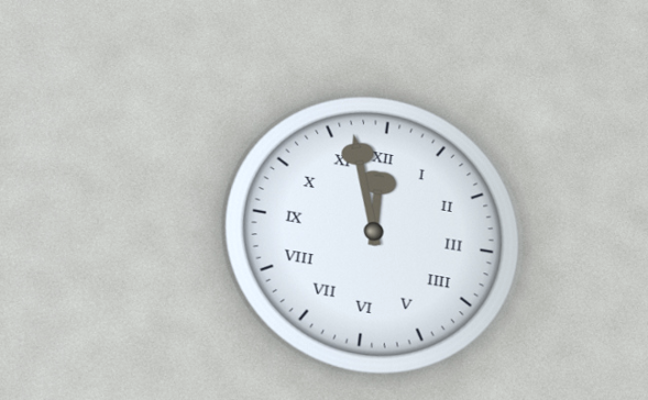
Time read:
11.57
